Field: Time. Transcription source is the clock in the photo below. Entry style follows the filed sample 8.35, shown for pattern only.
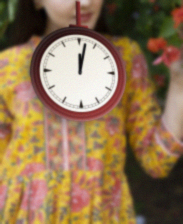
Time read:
12.02
